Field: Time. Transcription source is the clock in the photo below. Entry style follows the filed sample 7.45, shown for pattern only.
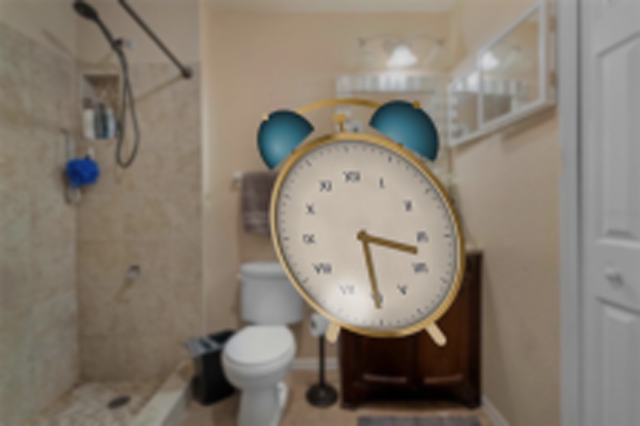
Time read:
3.30
